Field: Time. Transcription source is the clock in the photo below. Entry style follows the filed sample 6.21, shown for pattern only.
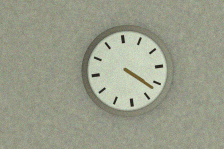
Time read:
4.22
